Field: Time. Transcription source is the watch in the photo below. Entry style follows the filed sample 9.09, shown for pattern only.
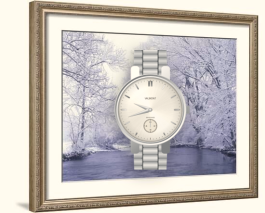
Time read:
9.42
